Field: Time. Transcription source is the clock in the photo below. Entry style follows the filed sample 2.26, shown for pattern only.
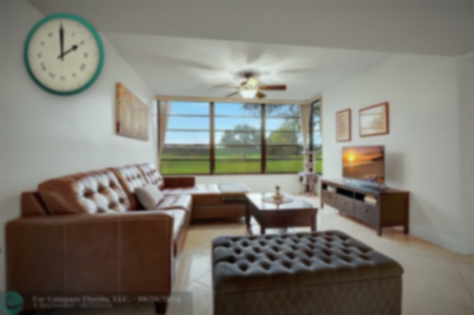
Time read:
2.00
